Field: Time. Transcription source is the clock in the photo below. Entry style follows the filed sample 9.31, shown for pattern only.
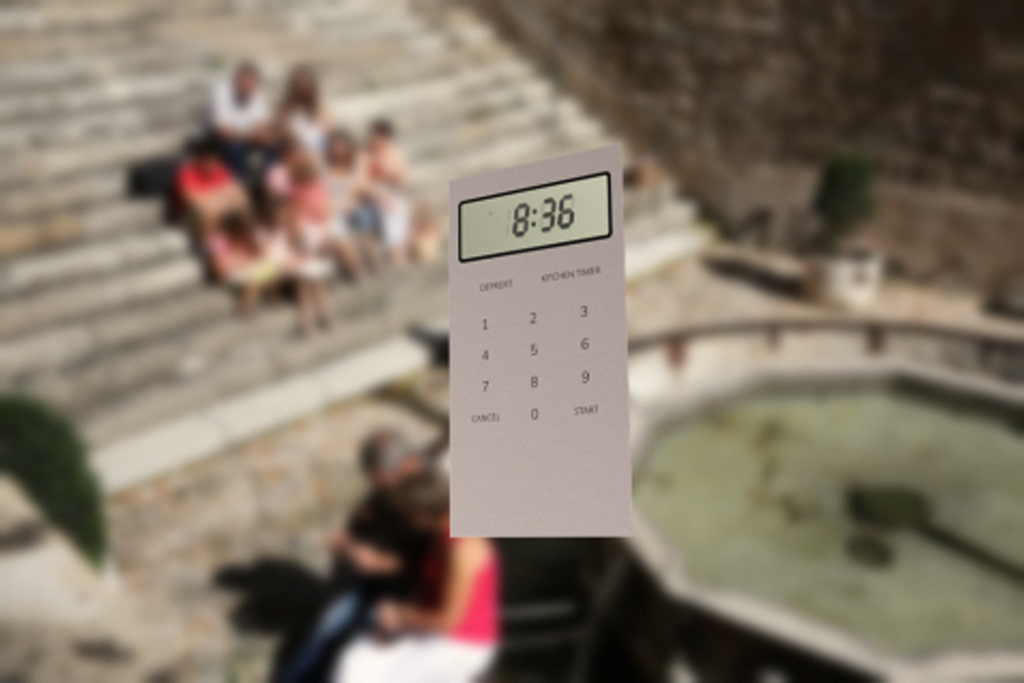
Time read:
8.36
